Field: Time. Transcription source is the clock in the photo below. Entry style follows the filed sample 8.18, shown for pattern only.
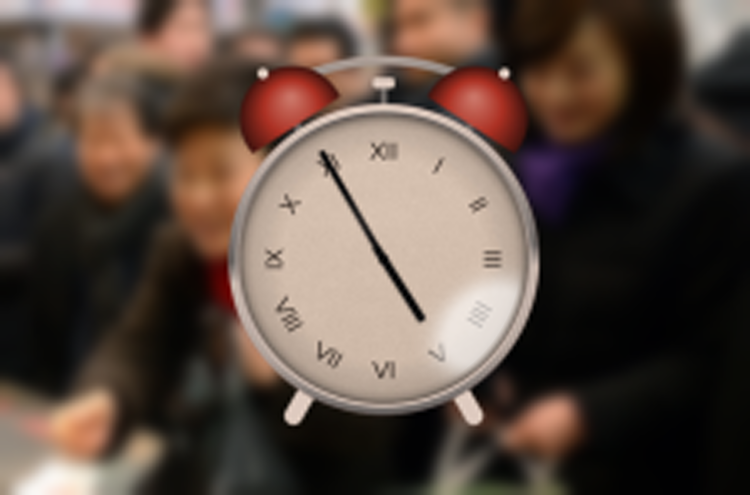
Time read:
4.55
